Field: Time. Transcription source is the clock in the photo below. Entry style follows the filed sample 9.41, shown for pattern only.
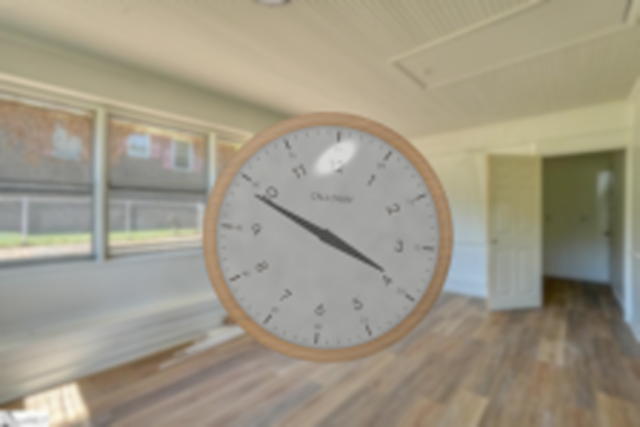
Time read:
3.49
